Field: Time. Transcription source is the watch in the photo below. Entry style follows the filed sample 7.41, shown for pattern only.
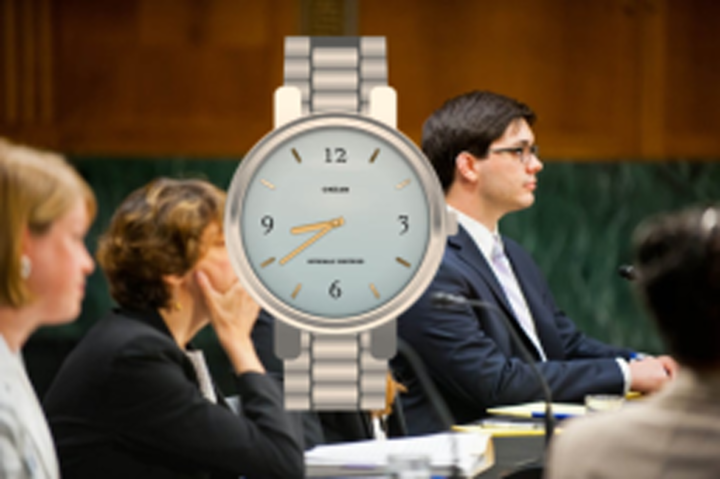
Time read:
8.39
